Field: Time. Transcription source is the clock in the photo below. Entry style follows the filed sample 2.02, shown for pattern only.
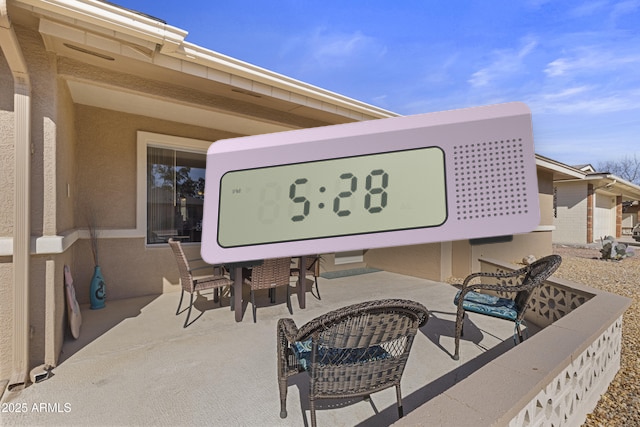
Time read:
5.28
